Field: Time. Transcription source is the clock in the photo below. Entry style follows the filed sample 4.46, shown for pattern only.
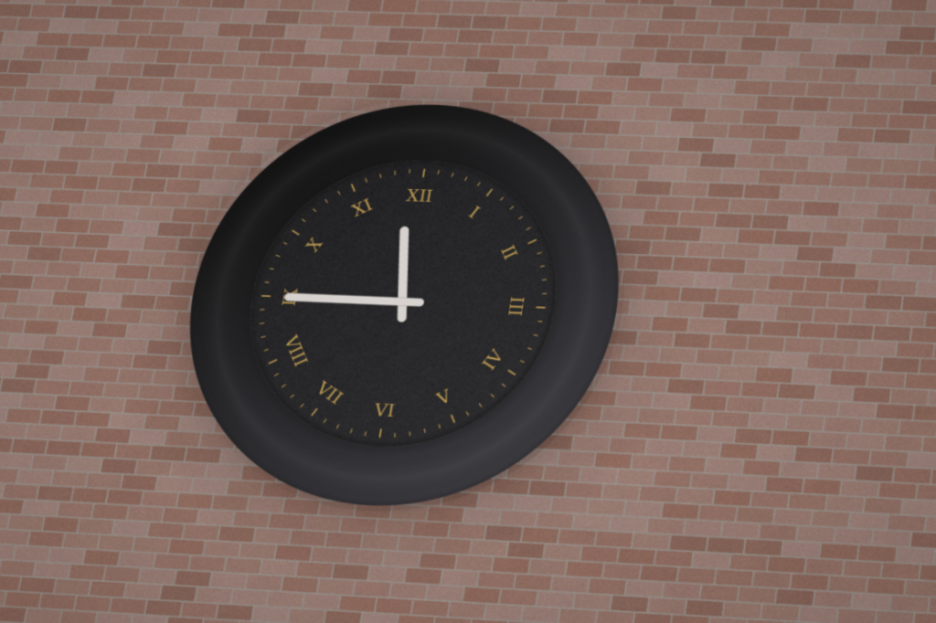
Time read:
11.45
